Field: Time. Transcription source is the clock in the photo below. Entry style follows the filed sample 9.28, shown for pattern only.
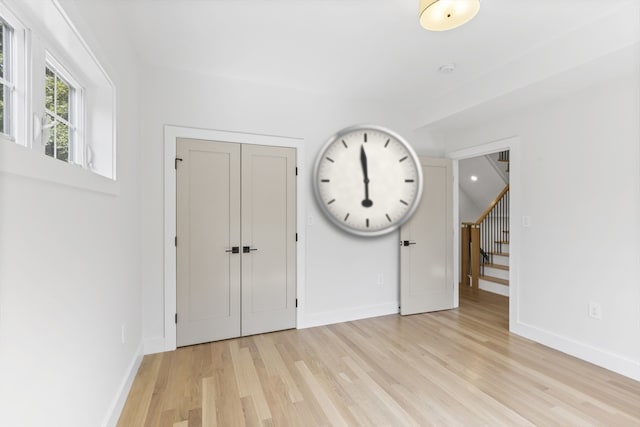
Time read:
5.59
